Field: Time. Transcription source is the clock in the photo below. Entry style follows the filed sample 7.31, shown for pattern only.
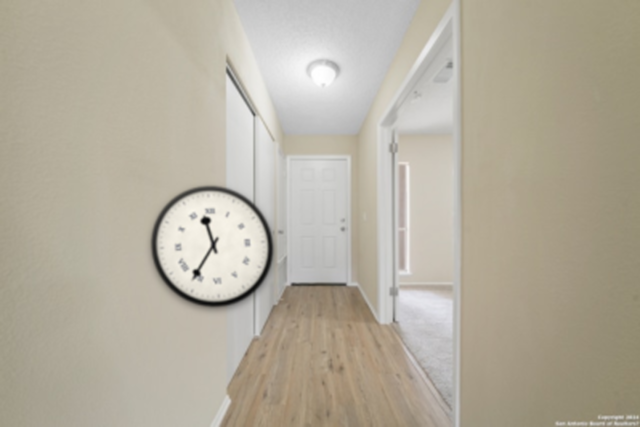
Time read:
11.36
